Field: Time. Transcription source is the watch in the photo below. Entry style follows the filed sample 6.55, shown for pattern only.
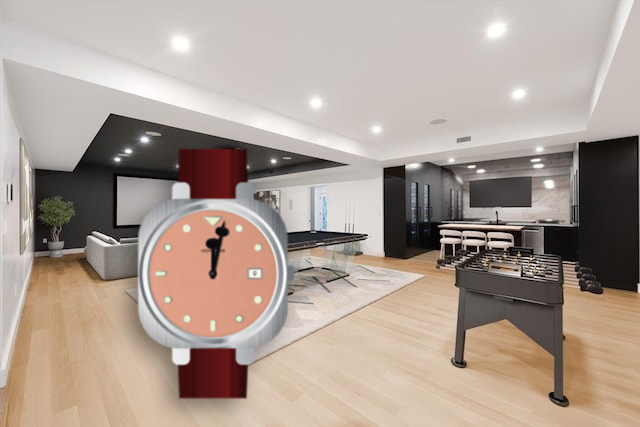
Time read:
12.02
